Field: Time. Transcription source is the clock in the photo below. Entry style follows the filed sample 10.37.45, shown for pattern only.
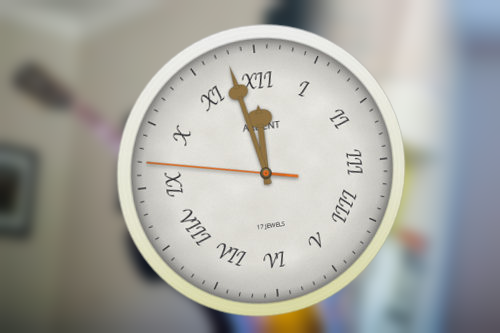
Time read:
11.57.47
